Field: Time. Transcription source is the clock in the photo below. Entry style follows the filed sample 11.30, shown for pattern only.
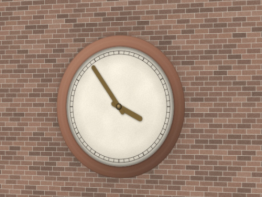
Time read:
3.54
